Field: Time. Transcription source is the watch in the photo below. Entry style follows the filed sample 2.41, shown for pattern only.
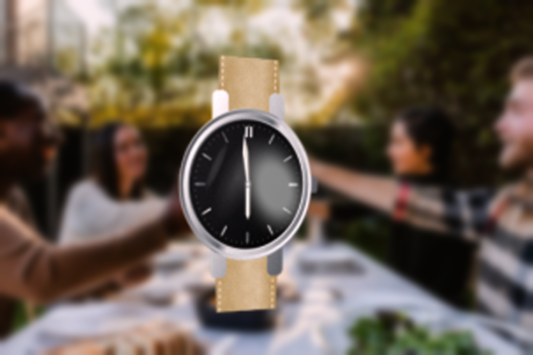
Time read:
5.59
